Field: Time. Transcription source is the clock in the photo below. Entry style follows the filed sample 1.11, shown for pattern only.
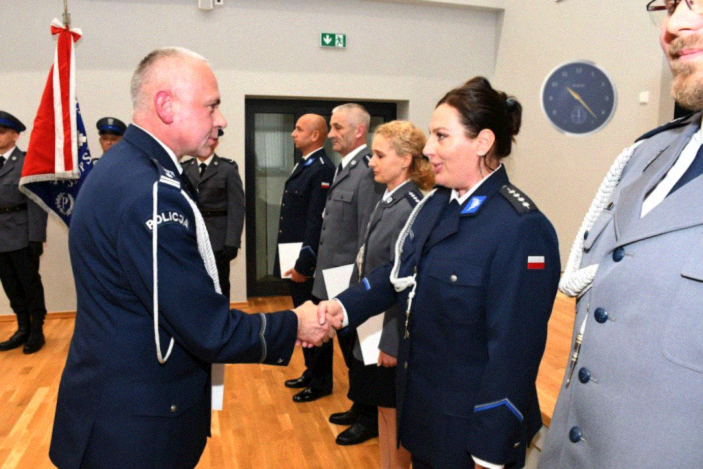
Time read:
10.23
